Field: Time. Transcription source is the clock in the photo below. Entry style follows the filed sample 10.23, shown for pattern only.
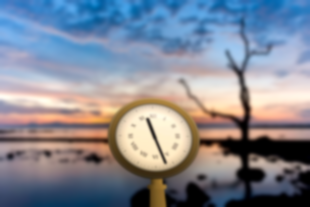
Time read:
11.27
